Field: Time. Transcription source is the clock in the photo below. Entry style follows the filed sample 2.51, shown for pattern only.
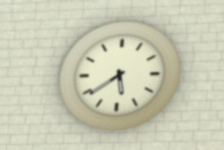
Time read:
5.39
